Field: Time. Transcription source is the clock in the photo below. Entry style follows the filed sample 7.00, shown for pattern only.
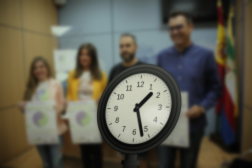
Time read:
1.27
